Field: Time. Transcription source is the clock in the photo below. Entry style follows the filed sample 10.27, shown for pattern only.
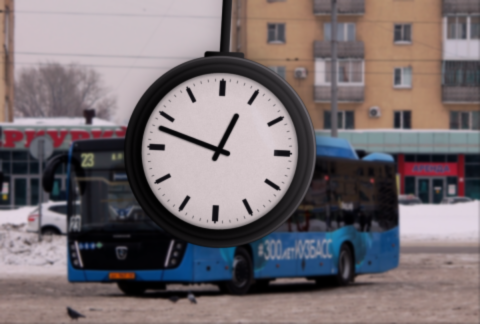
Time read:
12.48
